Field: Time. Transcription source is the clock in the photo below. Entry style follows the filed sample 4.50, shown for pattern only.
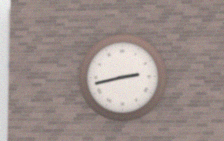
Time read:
2.43
